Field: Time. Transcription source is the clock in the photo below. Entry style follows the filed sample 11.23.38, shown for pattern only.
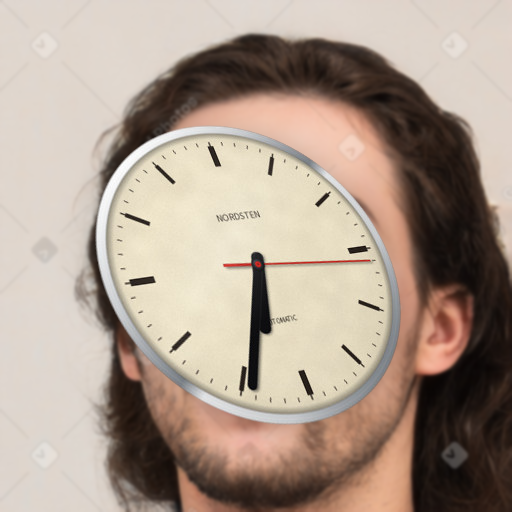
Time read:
6.34.16
